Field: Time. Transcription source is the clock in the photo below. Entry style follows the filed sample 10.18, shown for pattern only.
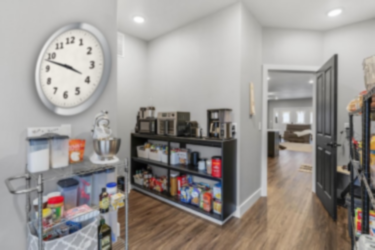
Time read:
3.48
